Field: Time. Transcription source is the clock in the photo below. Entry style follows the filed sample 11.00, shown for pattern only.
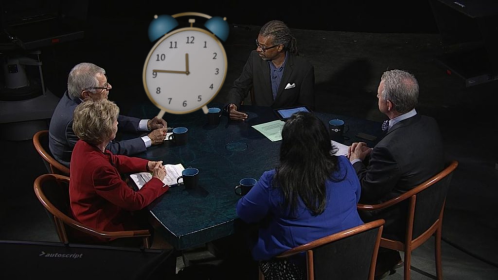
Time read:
11.46
